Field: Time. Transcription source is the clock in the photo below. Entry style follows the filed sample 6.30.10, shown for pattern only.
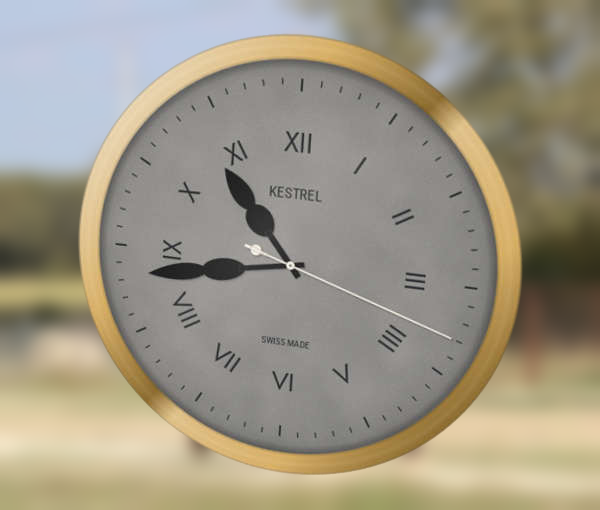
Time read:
10.43.18
